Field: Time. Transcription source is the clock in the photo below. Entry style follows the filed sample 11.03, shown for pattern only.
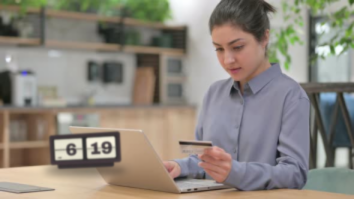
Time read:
6.19
